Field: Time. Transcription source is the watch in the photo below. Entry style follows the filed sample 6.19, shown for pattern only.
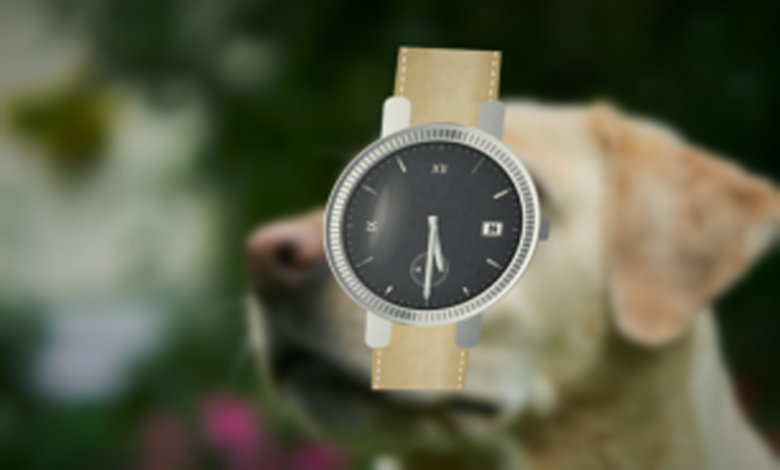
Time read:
5.30
